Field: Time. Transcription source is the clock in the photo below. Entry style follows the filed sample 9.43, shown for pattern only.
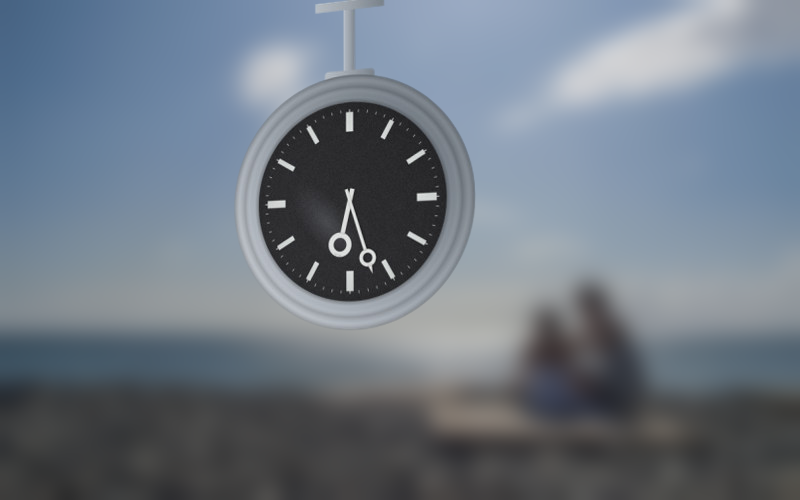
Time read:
6.27
